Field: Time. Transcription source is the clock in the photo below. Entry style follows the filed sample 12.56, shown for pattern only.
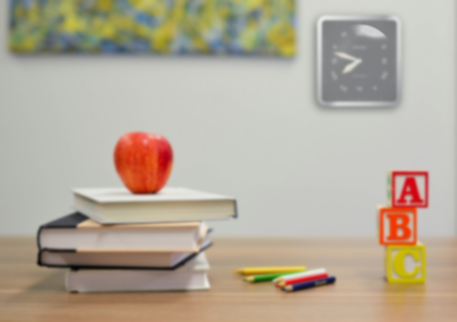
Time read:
7.48
